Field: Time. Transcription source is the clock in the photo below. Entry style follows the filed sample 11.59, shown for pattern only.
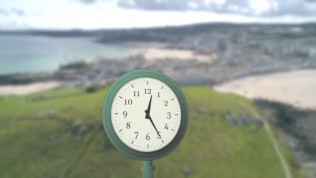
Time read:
12.25
